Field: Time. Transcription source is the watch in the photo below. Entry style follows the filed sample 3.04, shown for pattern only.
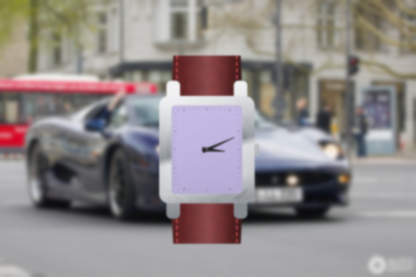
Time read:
3.11
